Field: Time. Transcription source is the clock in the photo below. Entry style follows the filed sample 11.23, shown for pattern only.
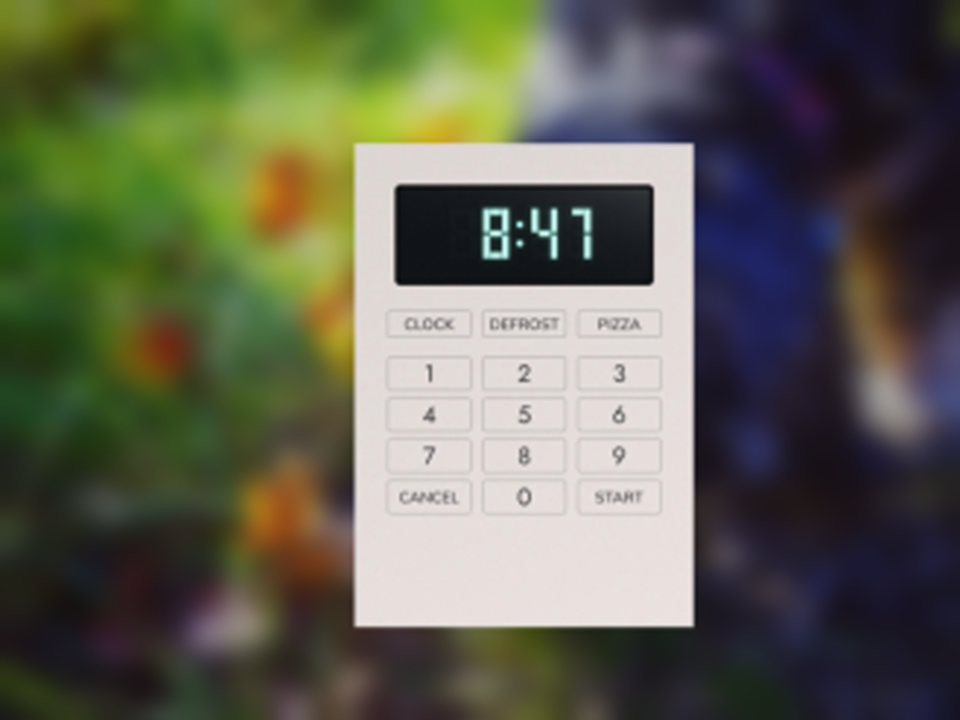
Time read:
8.47
